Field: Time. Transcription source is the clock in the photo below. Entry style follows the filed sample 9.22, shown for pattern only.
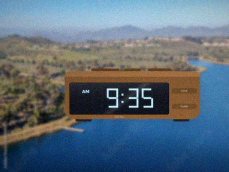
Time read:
9.35
